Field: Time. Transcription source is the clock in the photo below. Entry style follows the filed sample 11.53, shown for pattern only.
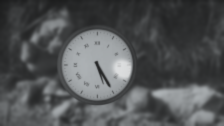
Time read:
5.25
